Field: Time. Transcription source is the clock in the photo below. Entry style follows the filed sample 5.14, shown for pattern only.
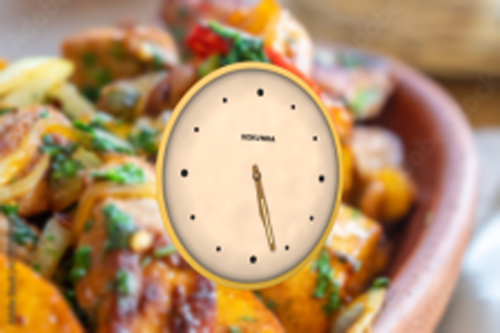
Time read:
5.27
